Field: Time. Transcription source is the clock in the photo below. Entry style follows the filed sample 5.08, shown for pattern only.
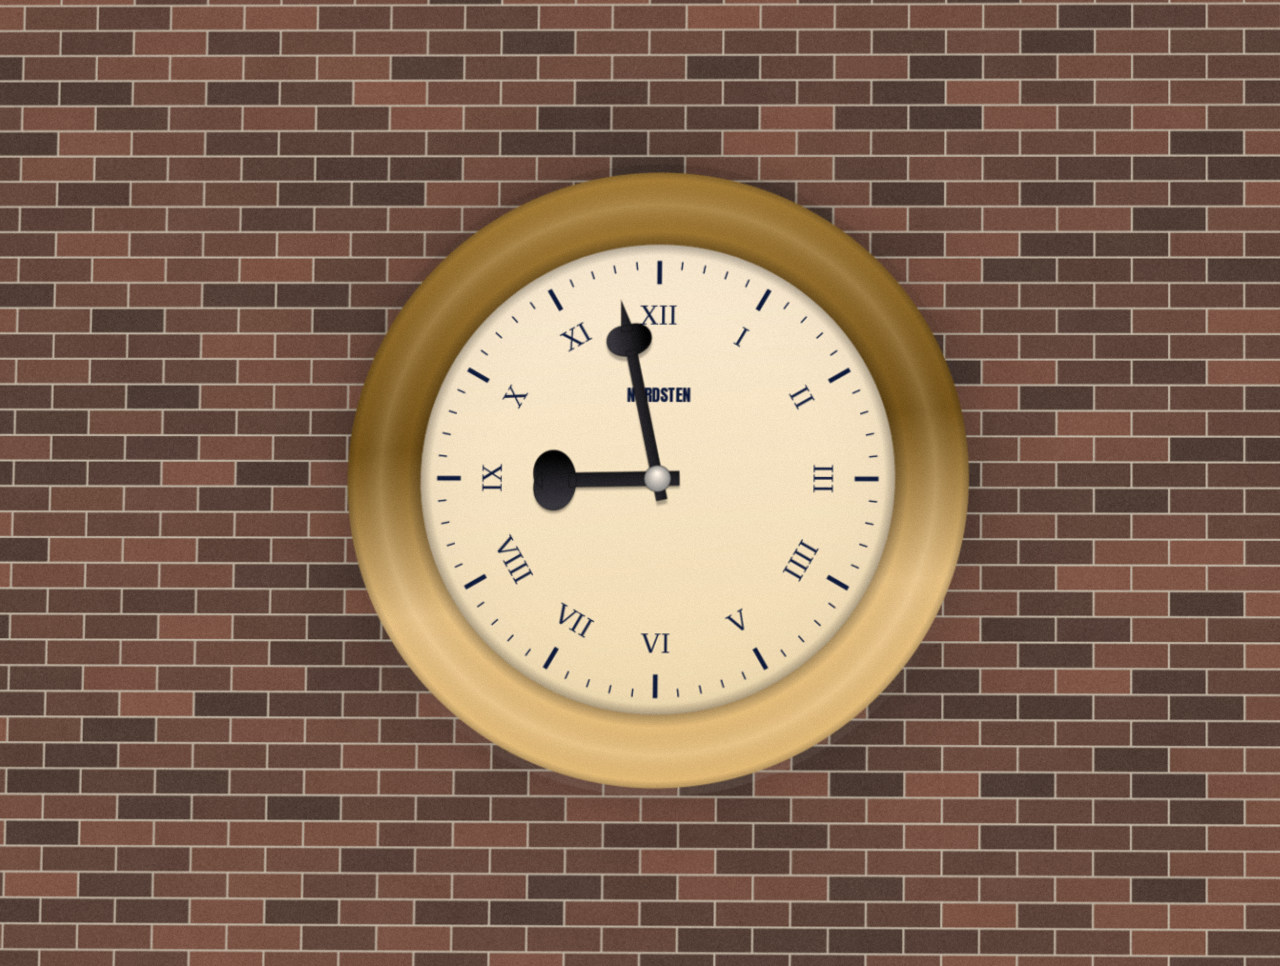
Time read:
8.58
